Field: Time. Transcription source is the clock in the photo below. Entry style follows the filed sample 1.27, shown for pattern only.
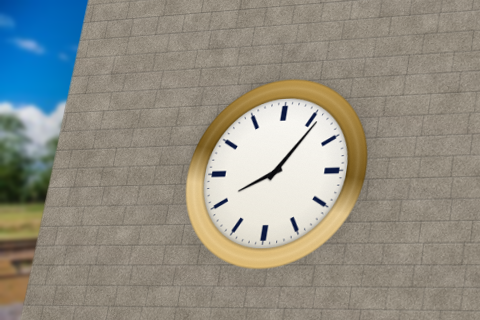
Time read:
8.06
